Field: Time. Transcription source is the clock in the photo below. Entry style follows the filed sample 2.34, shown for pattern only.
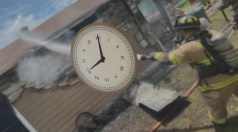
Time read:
8.00
